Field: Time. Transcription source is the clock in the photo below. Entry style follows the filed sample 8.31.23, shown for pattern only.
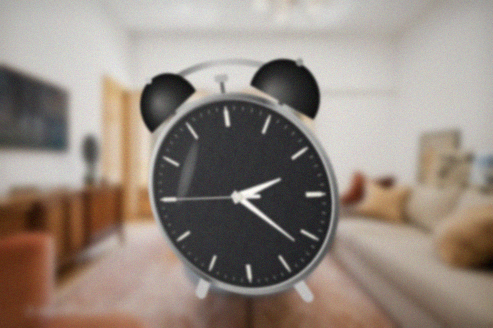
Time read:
2.21.45
